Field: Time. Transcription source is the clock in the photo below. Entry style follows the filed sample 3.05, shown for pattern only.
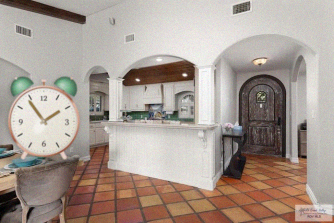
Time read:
1.54
